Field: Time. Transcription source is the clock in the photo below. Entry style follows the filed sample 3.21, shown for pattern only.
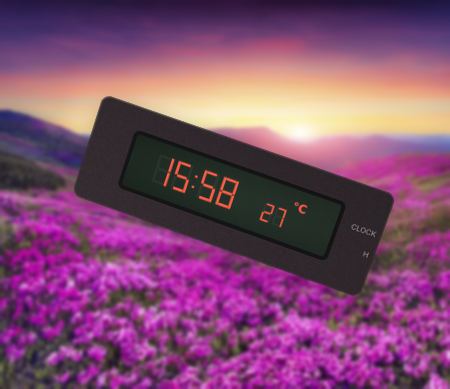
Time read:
15.58
